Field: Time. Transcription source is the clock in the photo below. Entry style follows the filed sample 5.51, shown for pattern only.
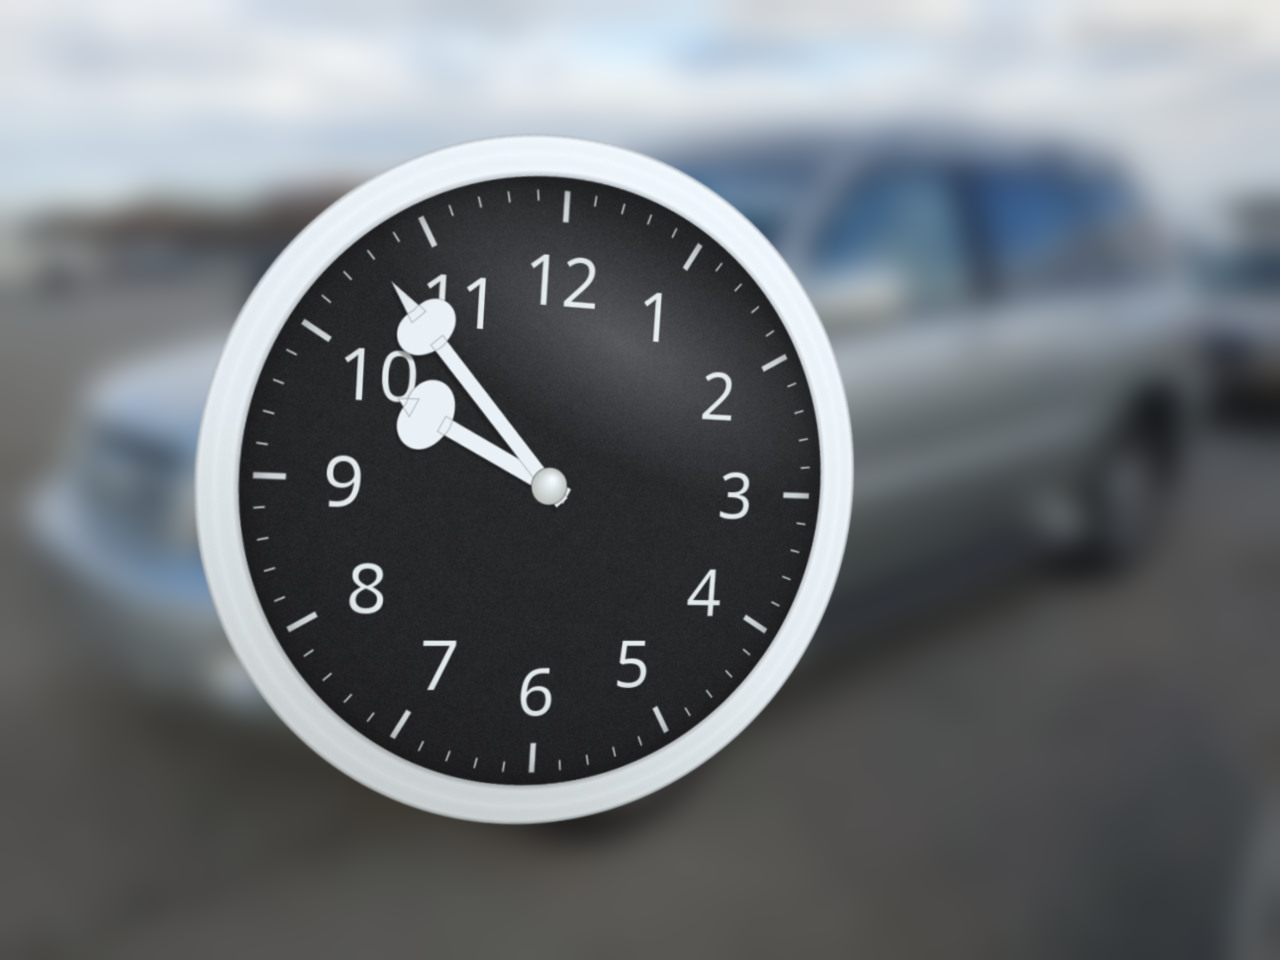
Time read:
9.53
